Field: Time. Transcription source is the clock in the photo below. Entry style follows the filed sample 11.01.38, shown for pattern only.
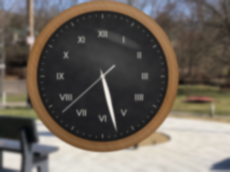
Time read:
5.27.38
